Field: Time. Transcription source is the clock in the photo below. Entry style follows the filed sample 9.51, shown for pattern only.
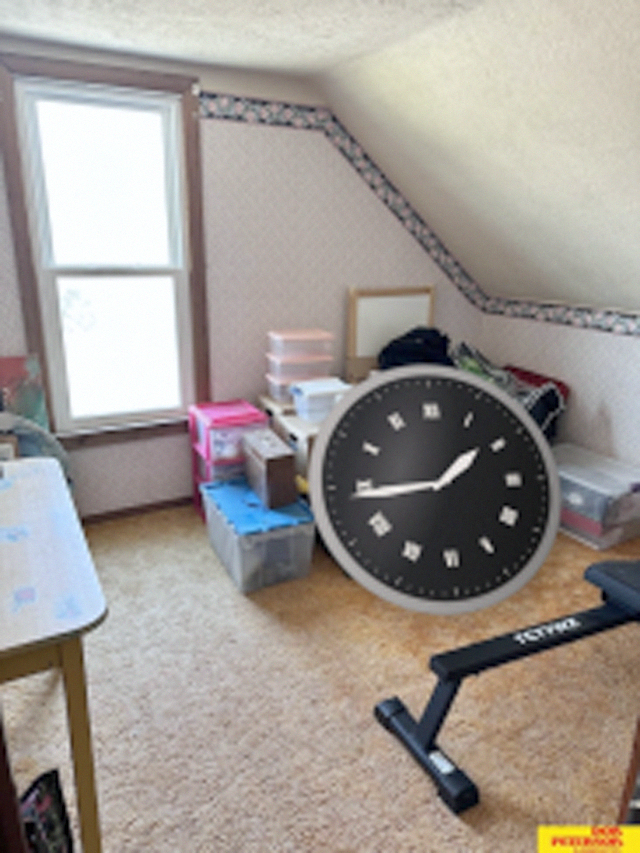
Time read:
1.44
